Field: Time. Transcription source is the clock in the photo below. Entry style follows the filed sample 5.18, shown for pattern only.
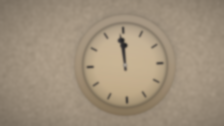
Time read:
11.59
